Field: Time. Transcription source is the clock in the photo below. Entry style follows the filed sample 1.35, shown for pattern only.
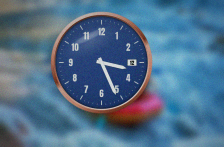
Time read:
3.26
